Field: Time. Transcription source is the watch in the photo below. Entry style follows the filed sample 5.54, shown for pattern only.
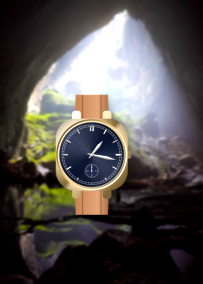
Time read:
1.17
